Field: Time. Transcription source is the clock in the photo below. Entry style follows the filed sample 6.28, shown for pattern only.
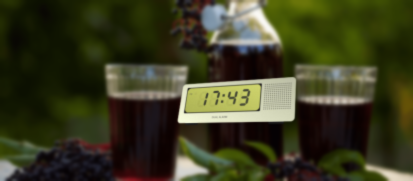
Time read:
17.43
